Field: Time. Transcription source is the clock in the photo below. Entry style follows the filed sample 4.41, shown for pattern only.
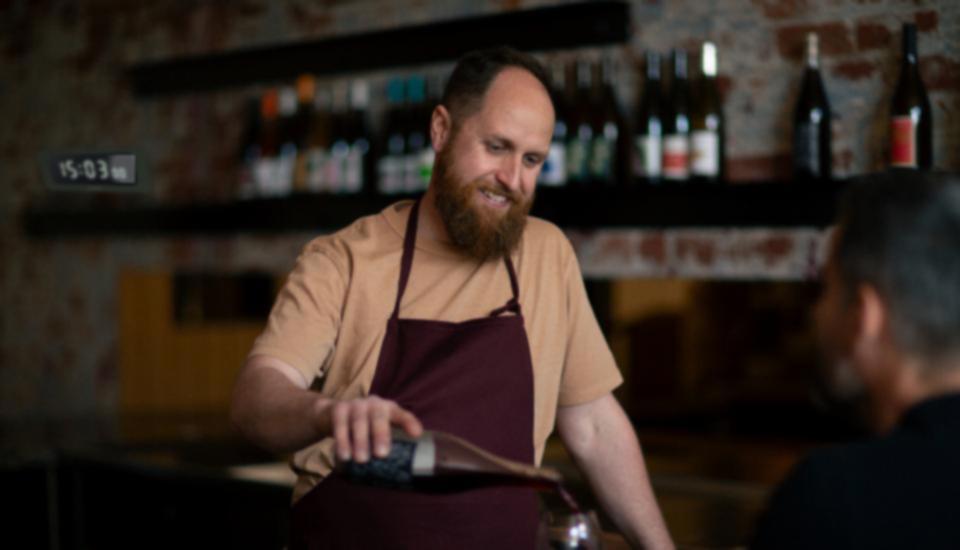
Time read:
15.03
